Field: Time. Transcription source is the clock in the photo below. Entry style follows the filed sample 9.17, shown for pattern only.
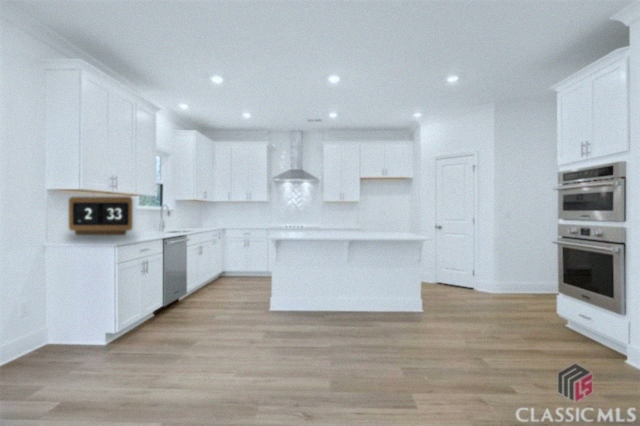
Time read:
2.33
